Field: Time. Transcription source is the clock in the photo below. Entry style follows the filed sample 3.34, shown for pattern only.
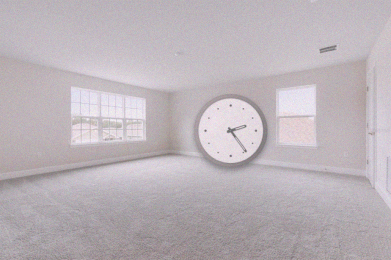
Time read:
2.24
